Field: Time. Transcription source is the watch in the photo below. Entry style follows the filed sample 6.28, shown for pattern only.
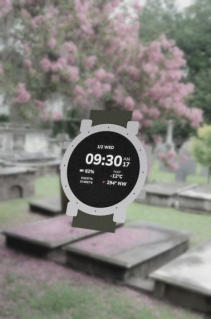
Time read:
9.30
